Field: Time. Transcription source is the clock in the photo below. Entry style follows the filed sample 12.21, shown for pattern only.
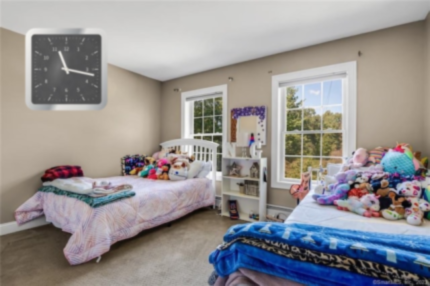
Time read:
11.17
